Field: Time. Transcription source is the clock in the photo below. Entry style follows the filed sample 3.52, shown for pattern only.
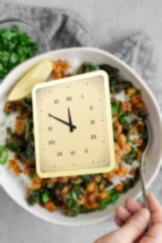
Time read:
11.50
